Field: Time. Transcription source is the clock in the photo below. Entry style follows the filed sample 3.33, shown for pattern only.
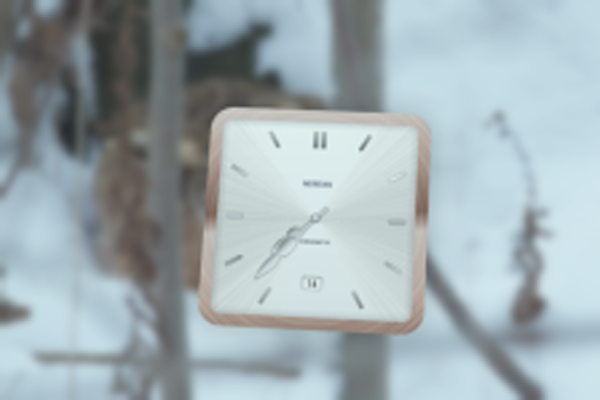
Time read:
7.37
